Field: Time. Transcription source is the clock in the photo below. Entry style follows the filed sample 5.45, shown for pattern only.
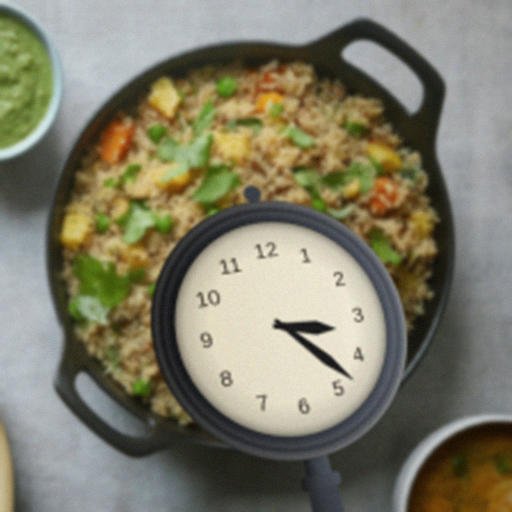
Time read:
3.23
